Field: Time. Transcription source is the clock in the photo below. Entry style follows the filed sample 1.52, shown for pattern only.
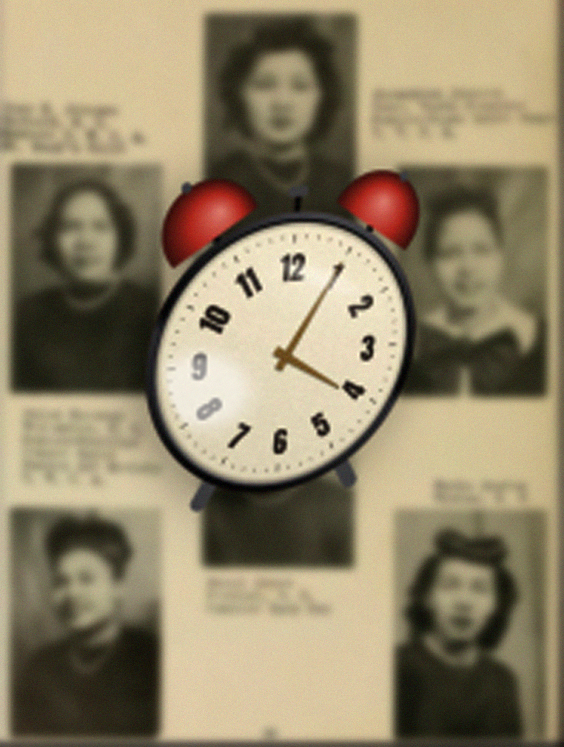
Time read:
4.05
